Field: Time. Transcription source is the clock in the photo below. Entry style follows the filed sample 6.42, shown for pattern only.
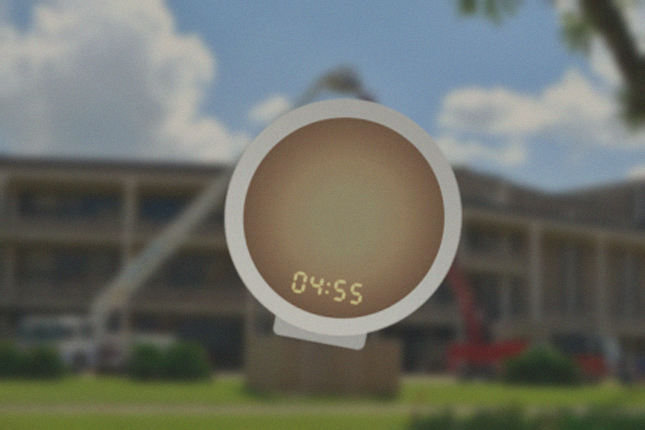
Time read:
4.55
